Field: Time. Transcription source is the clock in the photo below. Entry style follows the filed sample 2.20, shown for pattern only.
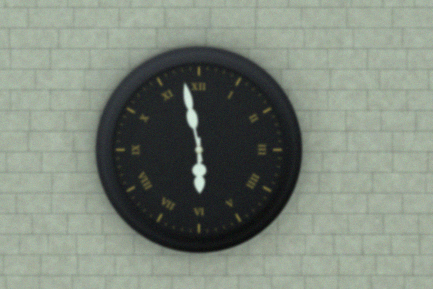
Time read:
5.58
